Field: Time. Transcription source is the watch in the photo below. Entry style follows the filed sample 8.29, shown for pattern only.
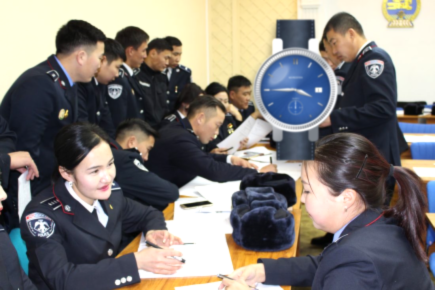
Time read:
3.45
